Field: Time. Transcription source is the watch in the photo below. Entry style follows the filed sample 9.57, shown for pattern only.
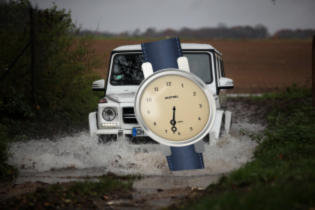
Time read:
6.32
